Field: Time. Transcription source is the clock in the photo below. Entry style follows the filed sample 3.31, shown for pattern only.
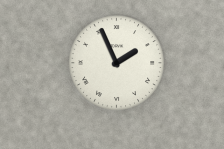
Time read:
1.56
